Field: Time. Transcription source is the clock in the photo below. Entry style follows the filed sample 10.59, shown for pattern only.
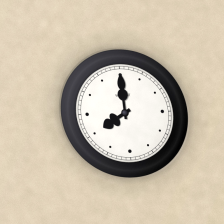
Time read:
8.00
